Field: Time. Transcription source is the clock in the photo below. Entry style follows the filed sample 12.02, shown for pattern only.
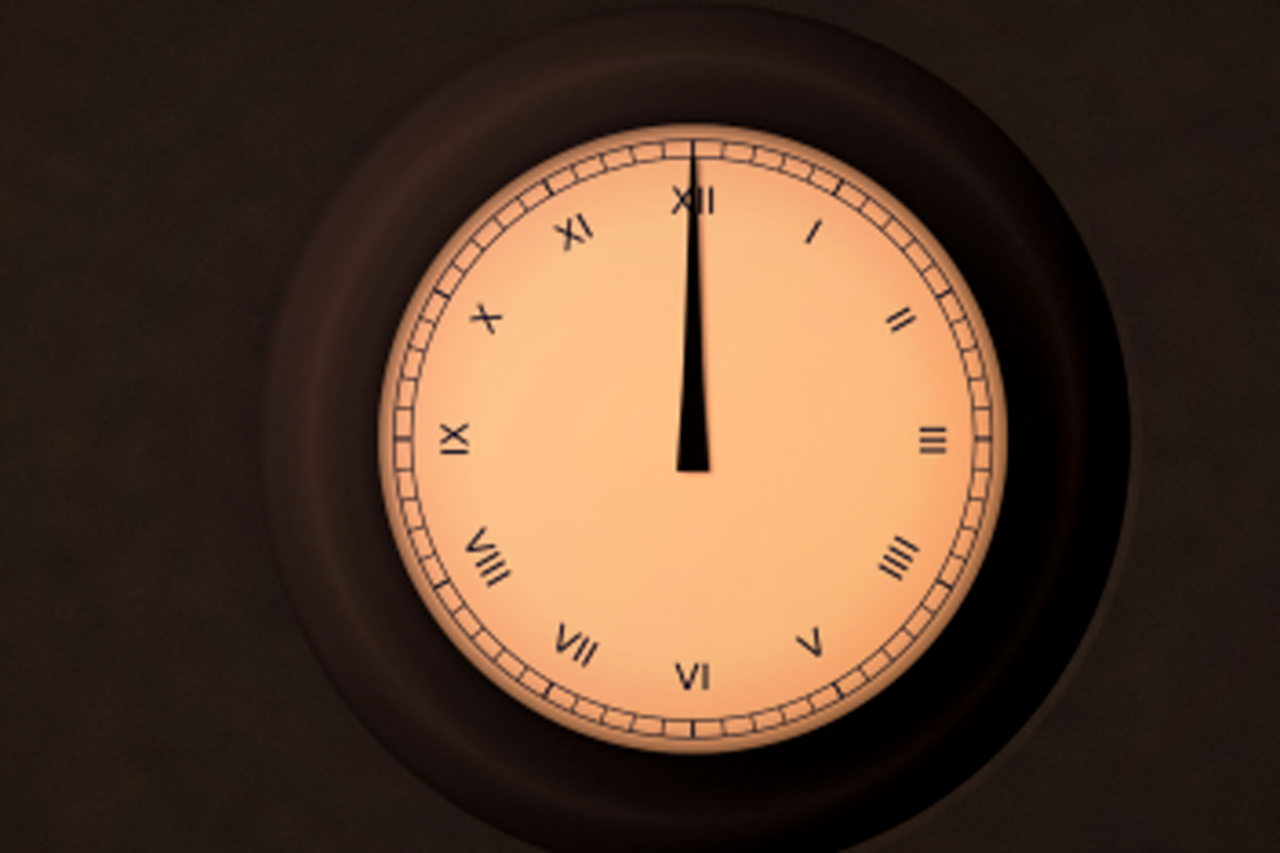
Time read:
12.00
